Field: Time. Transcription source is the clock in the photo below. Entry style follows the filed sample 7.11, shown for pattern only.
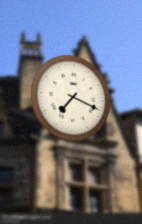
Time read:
7.18
